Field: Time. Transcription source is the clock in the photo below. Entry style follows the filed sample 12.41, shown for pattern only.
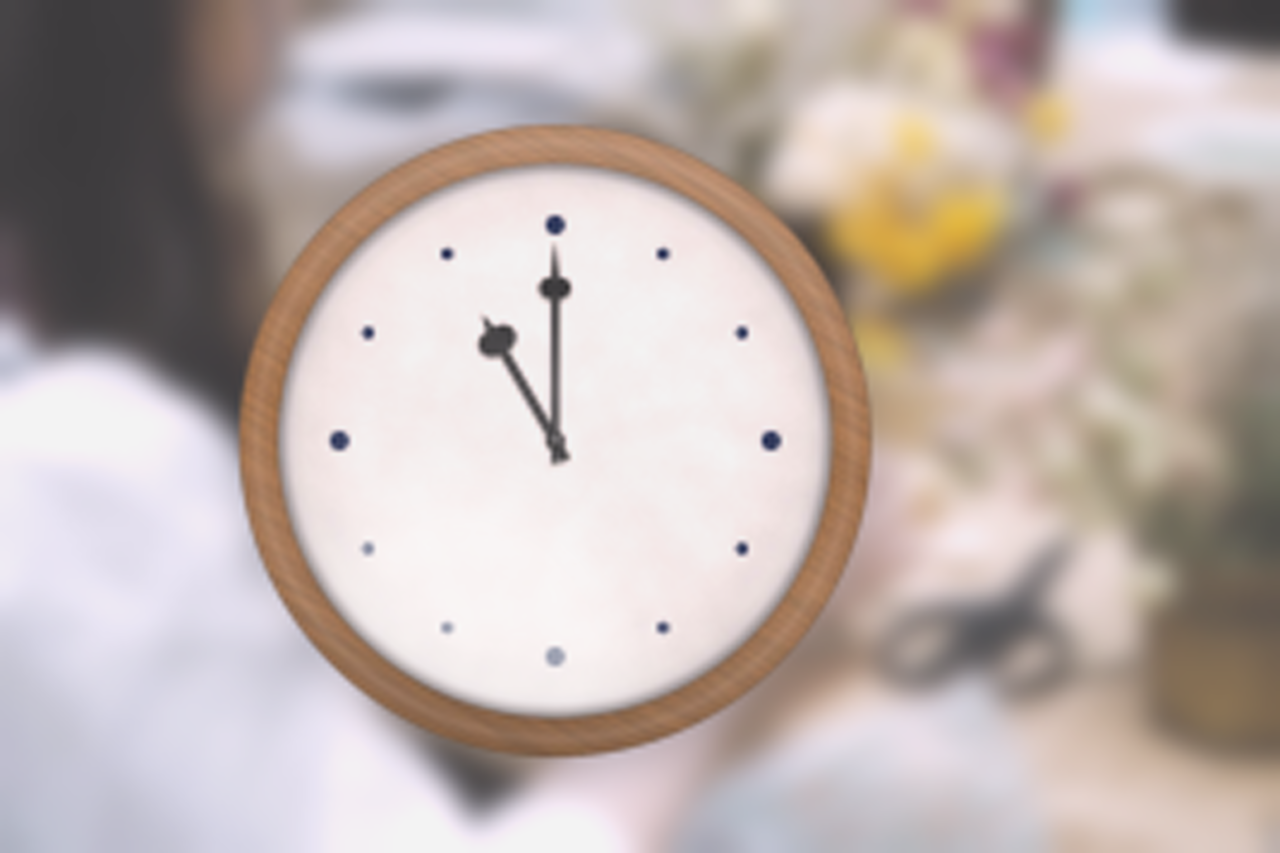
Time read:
11.00
